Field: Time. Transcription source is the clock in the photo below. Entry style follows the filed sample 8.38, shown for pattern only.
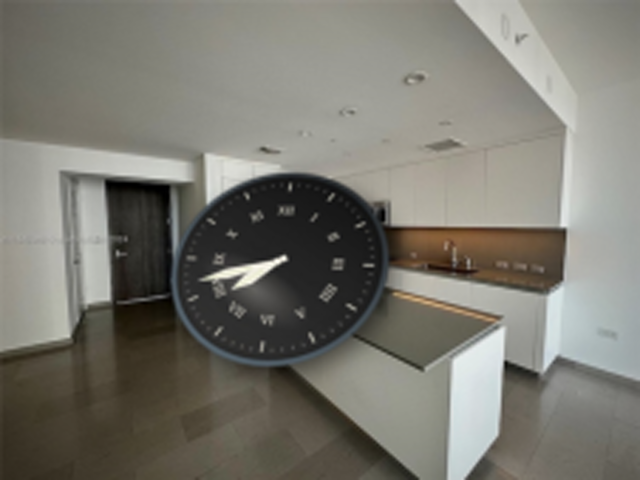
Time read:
7.42
